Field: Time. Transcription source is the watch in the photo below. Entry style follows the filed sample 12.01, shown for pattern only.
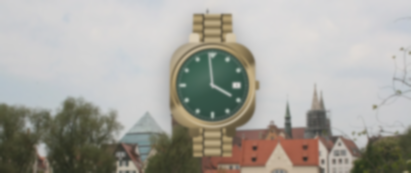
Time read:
3.59
